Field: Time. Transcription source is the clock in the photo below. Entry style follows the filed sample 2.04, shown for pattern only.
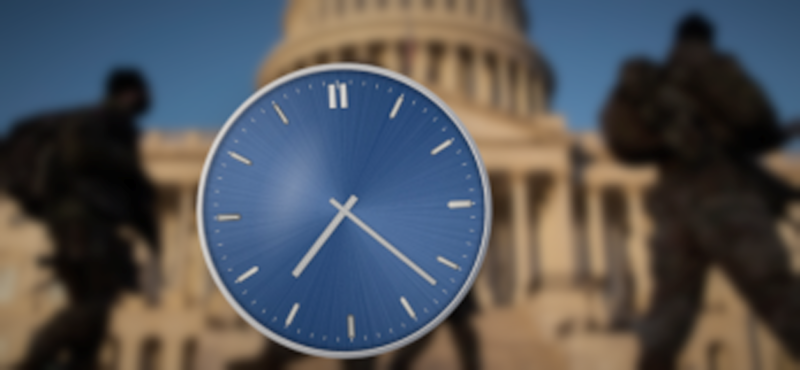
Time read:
7.22
